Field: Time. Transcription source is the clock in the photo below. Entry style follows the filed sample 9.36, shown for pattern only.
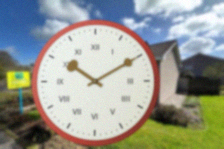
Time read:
10.10
